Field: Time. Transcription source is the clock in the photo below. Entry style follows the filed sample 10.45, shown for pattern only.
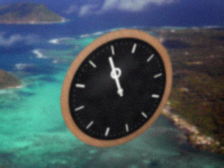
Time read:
10.54
